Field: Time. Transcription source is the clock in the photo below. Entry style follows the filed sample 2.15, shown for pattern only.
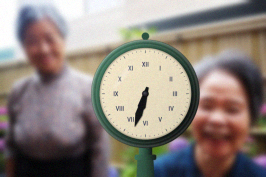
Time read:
6.33
